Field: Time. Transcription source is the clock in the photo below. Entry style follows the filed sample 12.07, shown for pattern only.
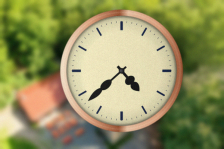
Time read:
4.38
